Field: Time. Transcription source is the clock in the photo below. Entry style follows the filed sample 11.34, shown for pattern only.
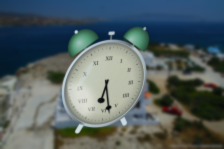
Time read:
6.28
